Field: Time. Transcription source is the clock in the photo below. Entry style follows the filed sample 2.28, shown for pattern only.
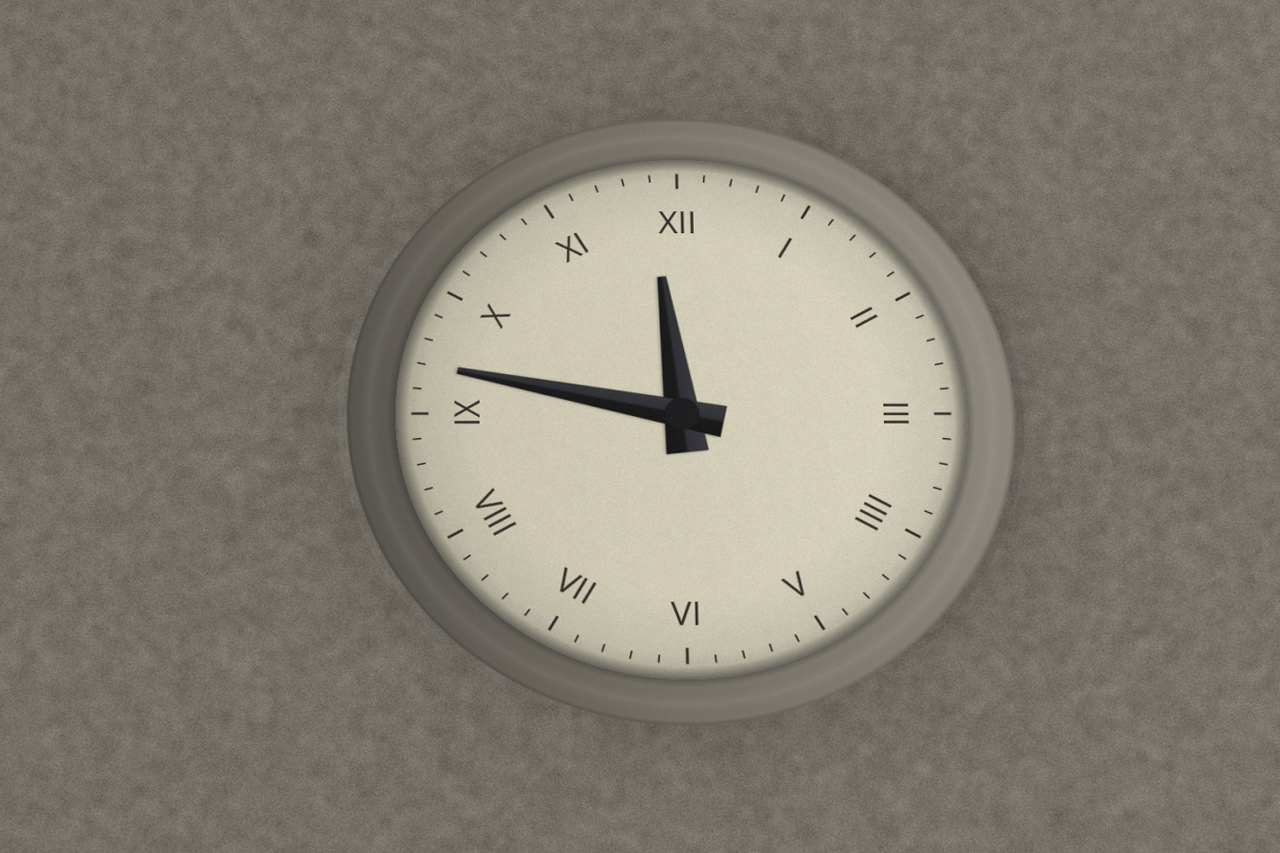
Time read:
11.47
